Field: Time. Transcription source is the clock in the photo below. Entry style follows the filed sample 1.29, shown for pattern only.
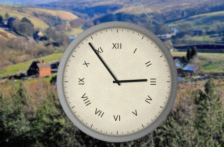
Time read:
2.54
